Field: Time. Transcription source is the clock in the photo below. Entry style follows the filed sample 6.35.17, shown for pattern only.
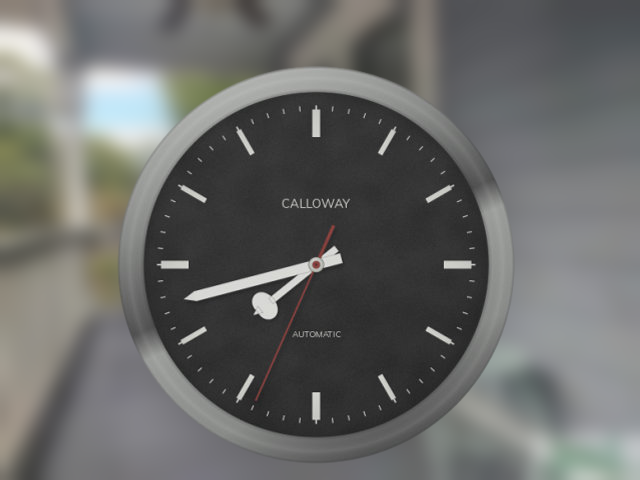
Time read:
7.42.34
